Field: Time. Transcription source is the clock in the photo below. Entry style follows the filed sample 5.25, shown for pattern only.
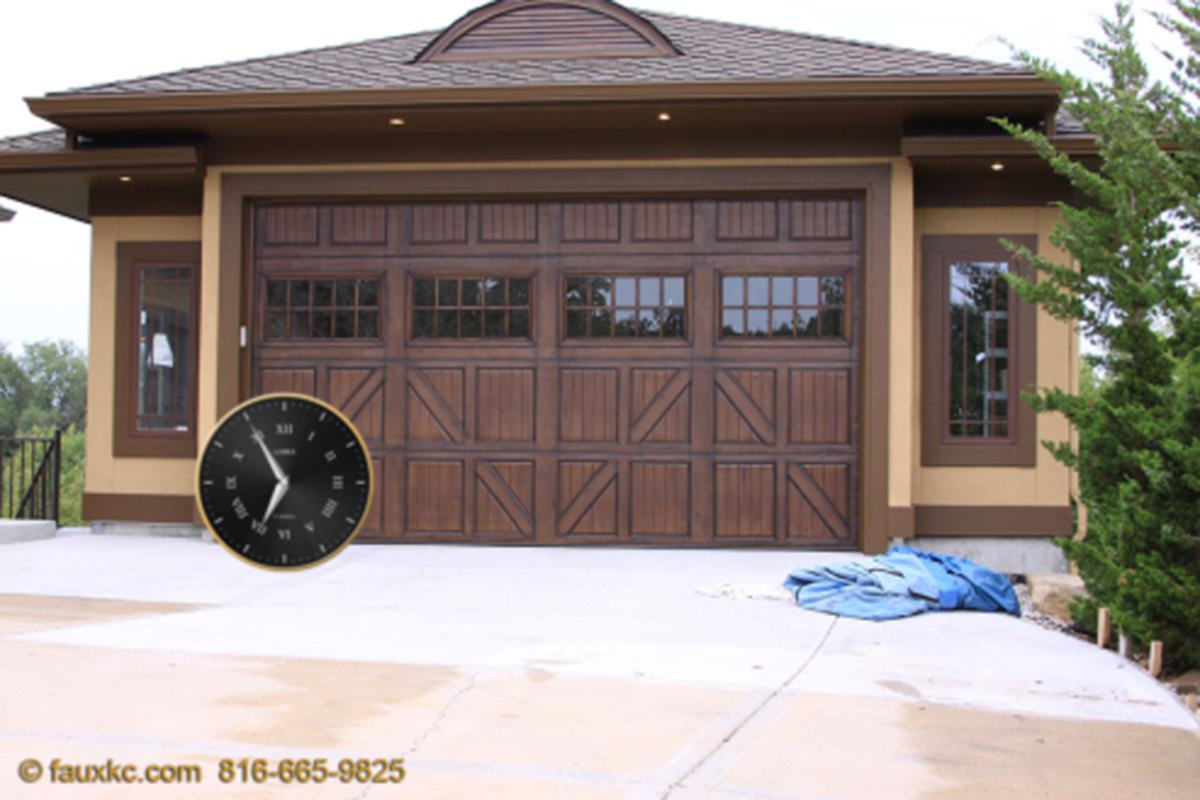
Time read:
6.55
